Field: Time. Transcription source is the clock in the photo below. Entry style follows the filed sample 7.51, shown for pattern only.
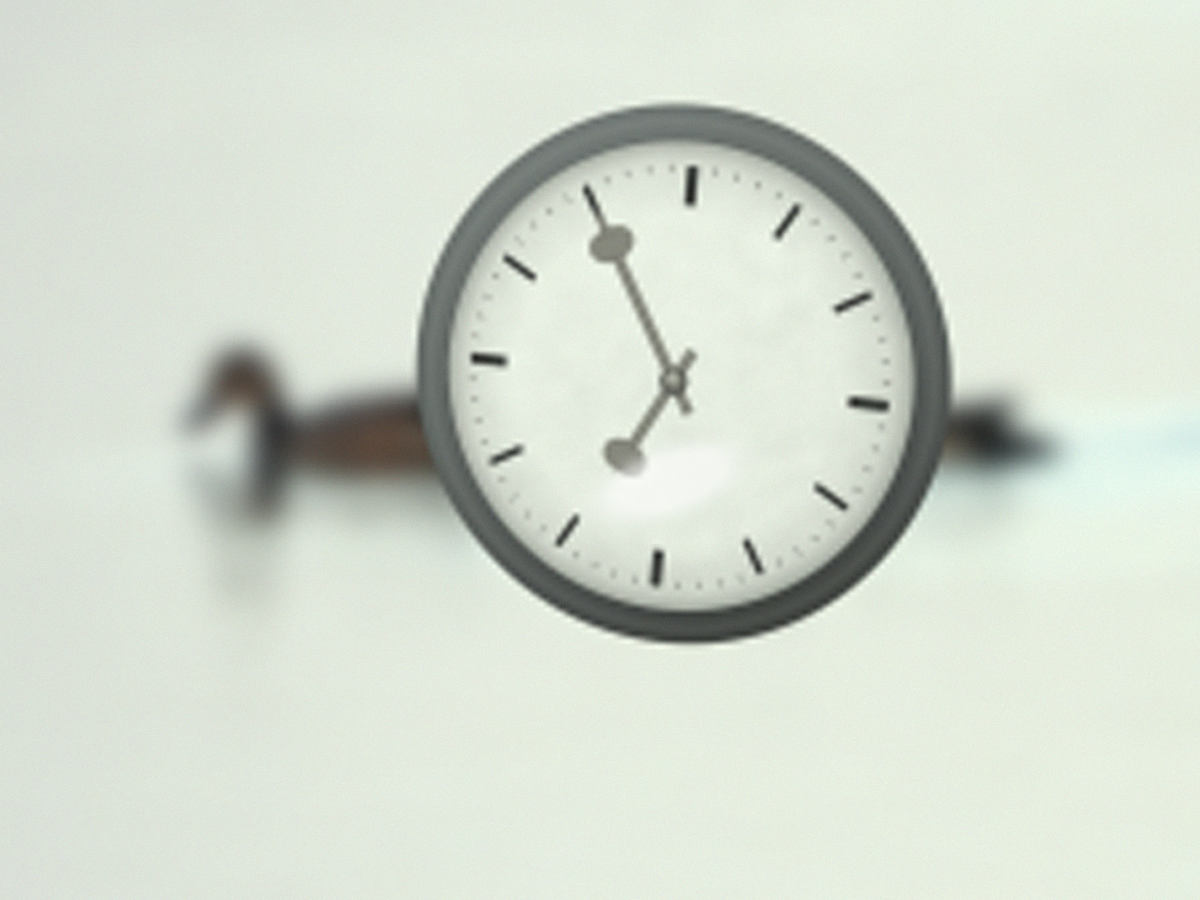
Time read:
6.55
